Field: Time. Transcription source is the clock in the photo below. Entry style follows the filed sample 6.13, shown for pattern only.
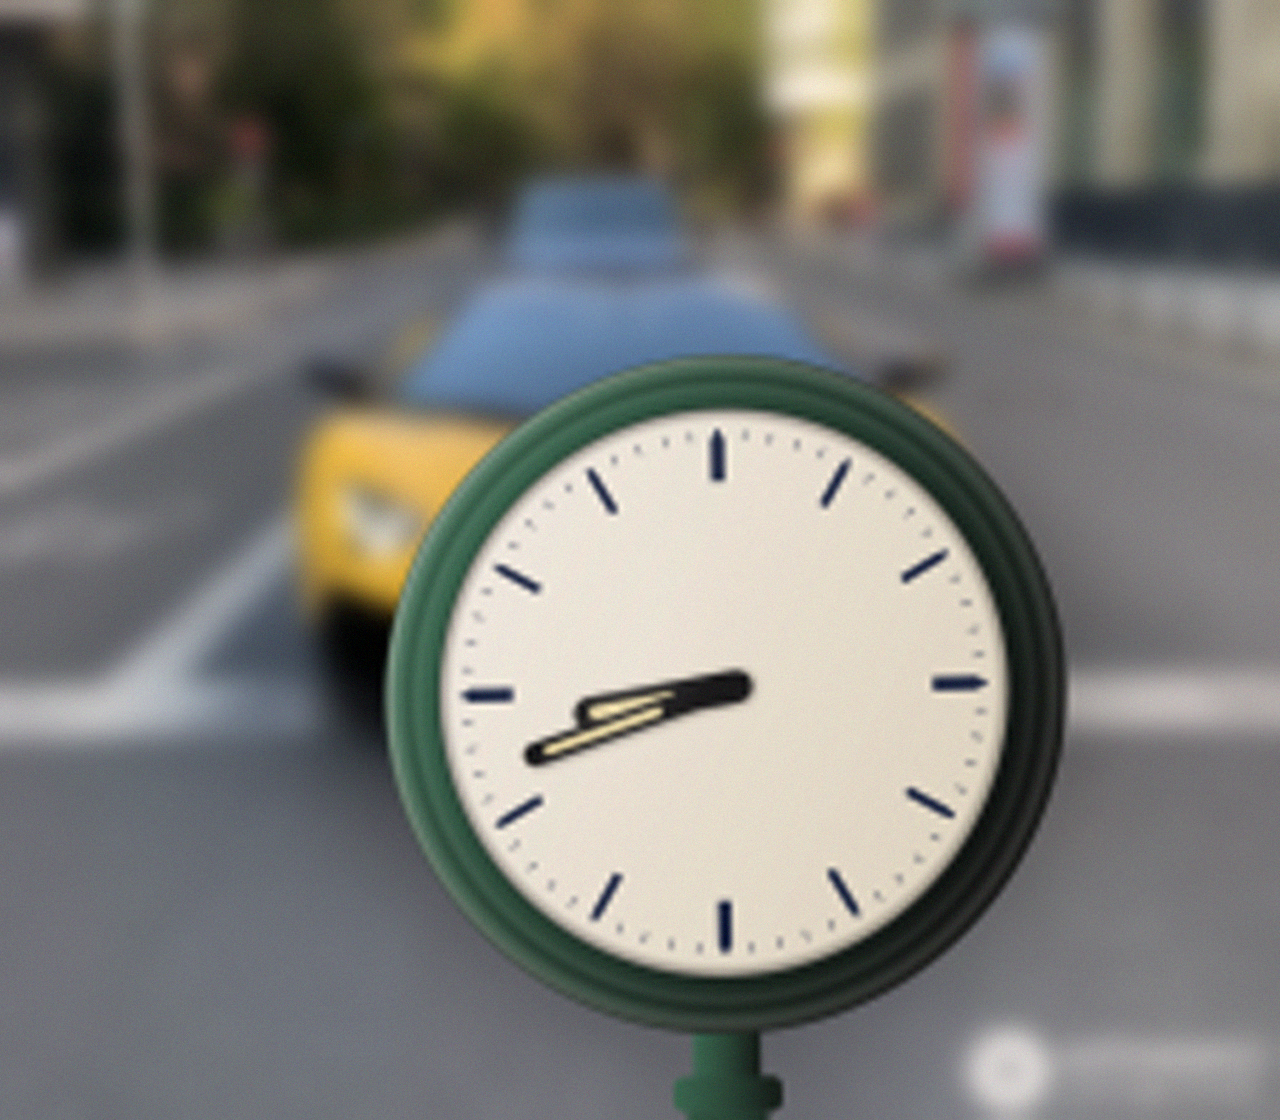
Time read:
8.42
